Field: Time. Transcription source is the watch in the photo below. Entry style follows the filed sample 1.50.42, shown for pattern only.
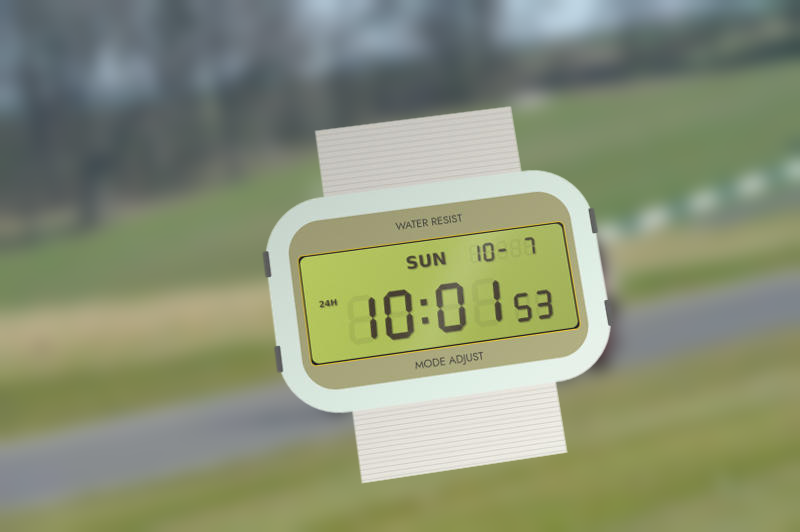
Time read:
10.01.53
